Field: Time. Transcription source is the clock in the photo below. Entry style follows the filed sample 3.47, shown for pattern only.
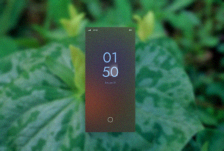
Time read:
1.50
